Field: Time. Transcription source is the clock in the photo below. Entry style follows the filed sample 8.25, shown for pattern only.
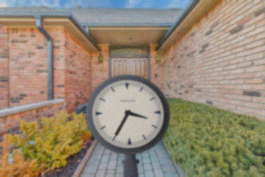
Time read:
3.35
